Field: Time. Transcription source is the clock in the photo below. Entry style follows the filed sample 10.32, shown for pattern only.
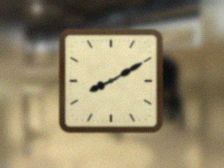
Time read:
8.10
